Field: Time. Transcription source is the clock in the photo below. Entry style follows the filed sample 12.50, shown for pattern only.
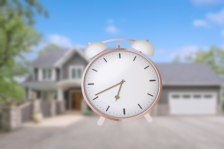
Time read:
6.41
